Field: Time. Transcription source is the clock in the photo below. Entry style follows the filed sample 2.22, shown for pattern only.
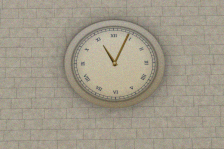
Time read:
11.04
